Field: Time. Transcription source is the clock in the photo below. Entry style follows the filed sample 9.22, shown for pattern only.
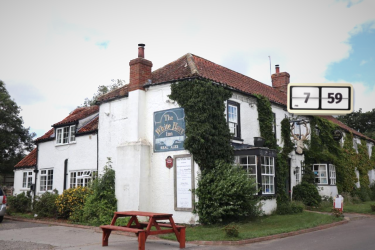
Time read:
7.59
